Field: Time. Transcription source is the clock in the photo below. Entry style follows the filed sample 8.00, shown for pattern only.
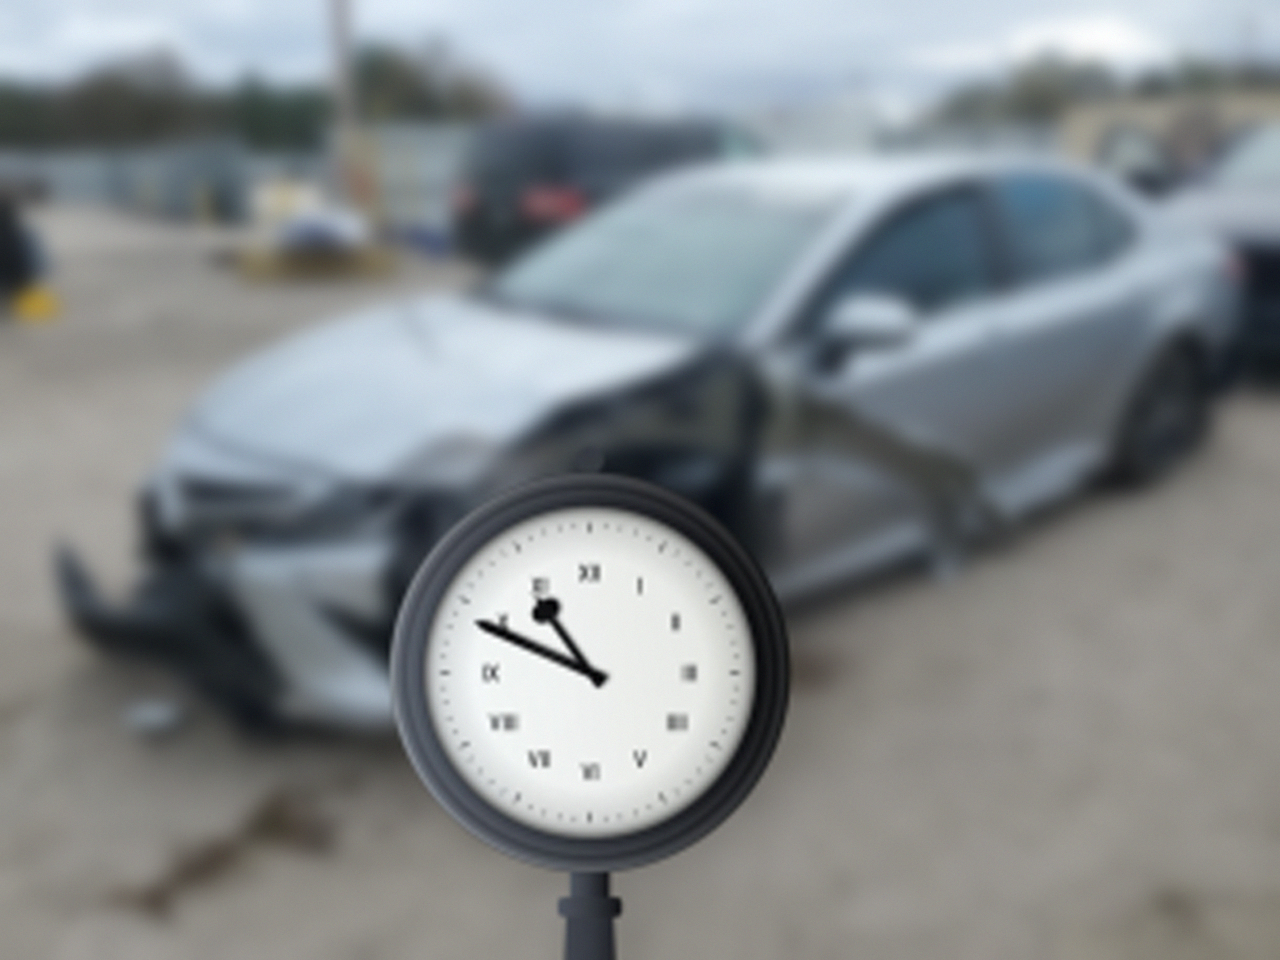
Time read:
10.49
